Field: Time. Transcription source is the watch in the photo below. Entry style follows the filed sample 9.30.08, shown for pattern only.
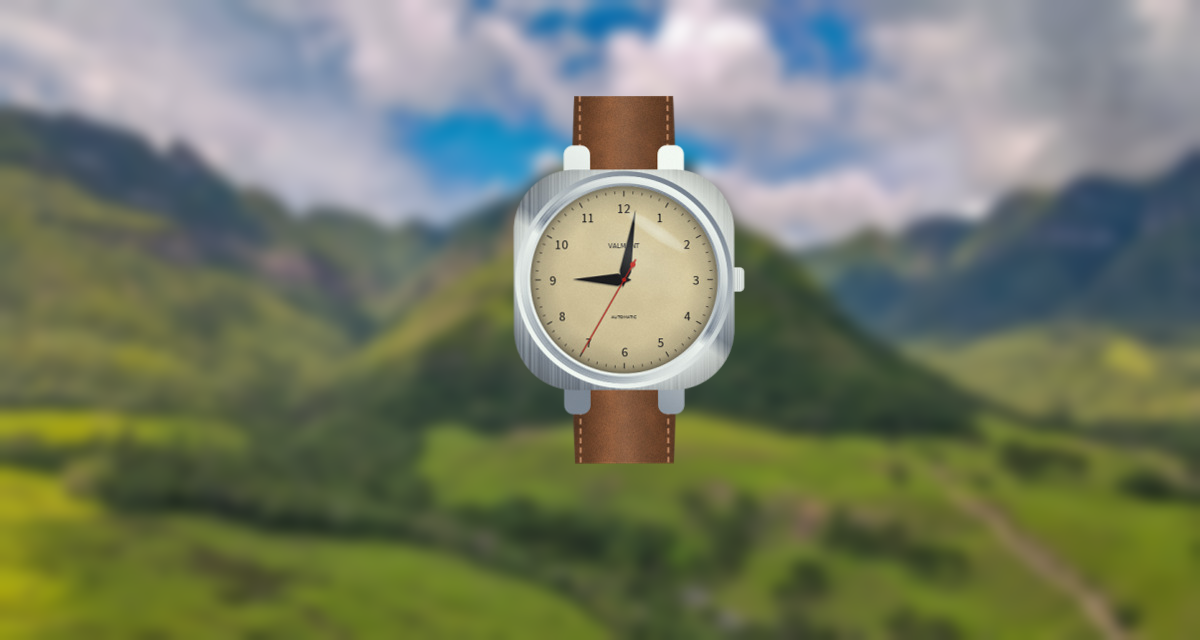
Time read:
9.01.35
